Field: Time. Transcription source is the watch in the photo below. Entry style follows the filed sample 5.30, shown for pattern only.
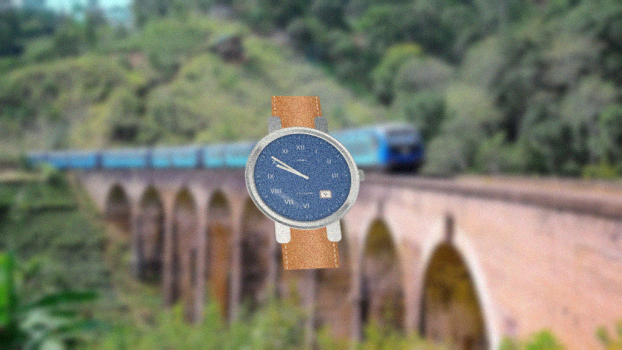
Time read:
9.51
